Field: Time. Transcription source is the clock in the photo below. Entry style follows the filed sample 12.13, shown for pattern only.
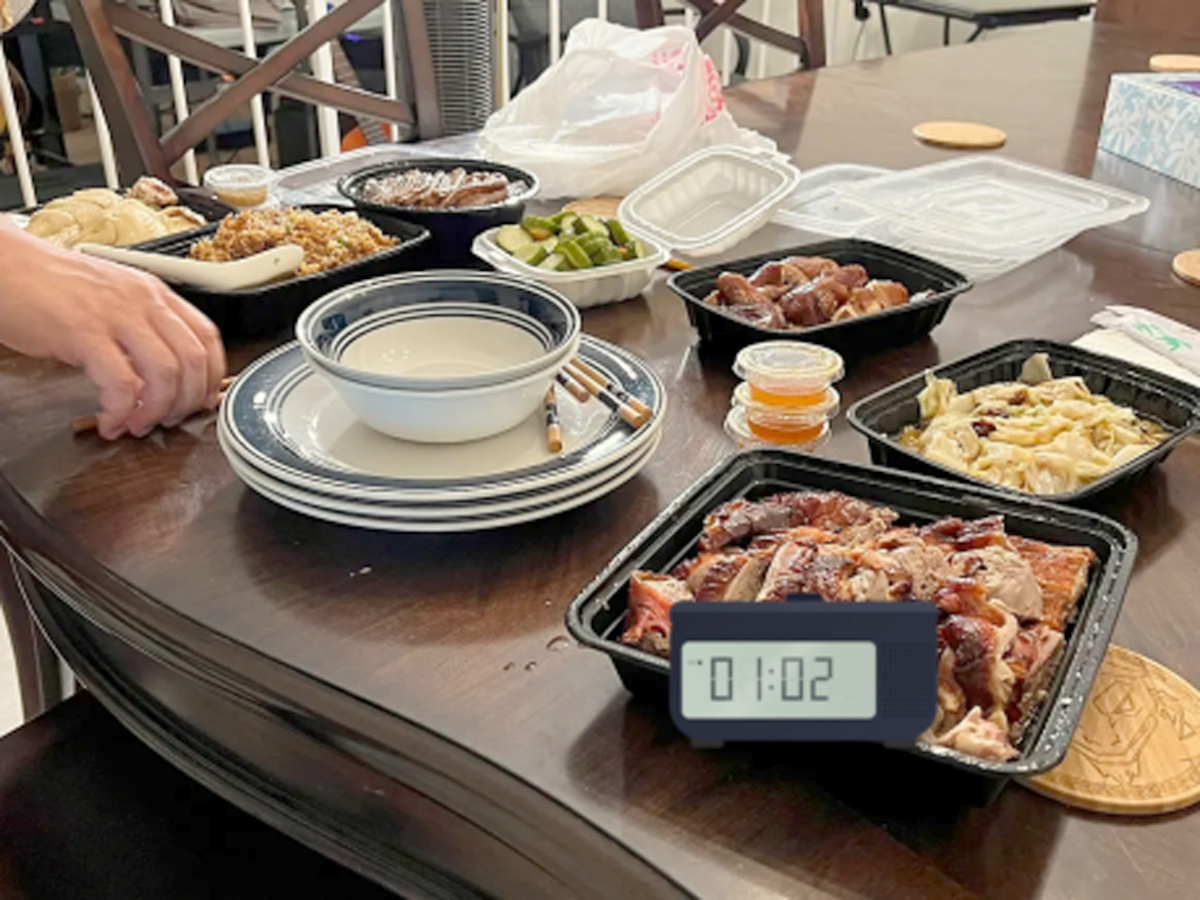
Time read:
1.02
